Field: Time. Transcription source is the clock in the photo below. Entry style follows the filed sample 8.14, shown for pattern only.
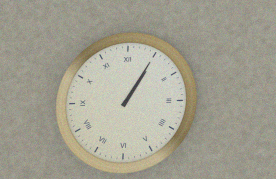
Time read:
1.05
